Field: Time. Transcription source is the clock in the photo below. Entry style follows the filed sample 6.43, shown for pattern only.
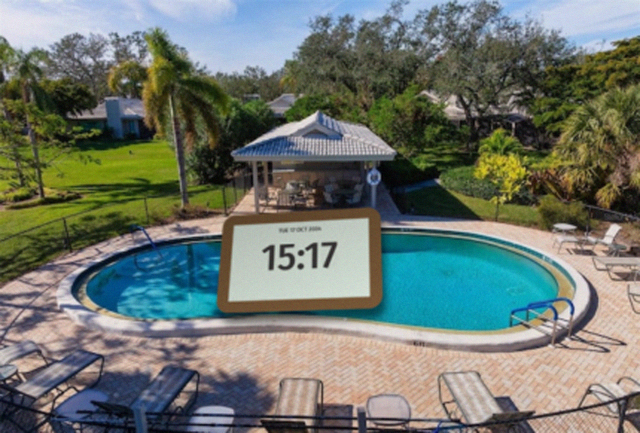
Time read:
15.17
